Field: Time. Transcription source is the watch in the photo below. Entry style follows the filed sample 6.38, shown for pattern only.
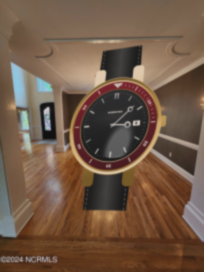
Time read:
3.08
